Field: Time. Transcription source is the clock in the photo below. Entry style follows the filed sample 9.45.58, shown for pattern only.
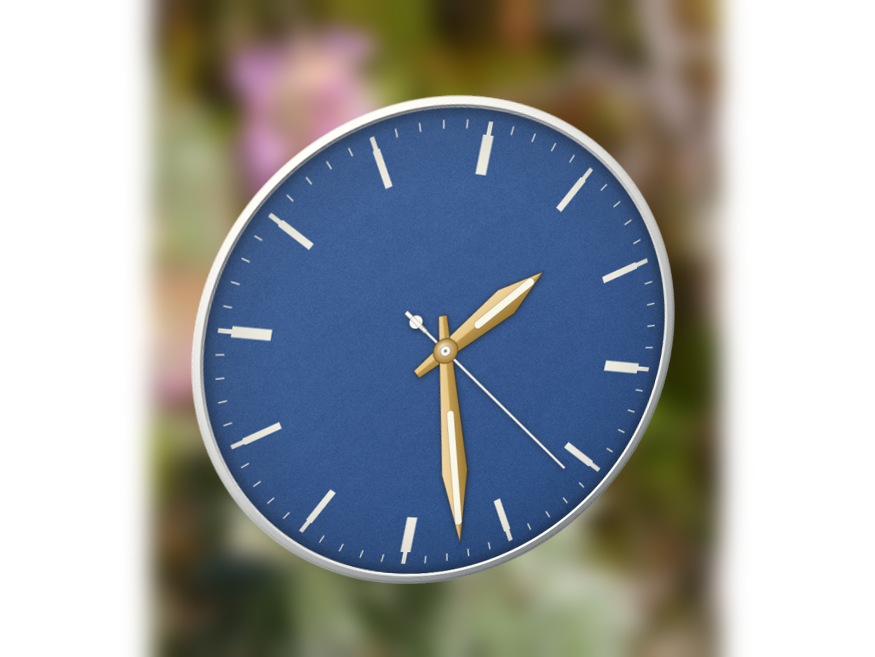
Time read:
1.27.21
